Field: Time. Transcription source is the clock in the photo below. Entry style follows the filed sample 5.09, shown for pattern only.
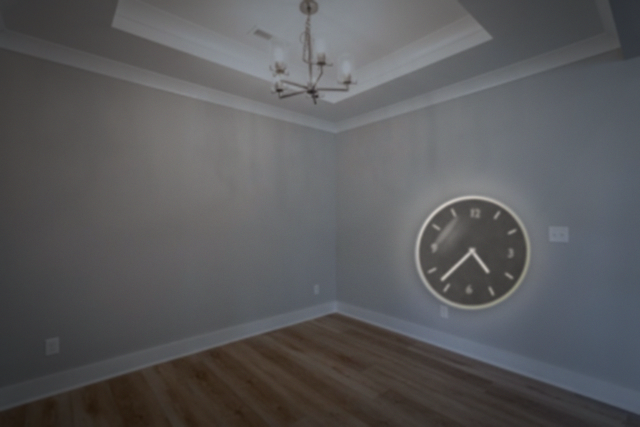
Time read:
4.37
